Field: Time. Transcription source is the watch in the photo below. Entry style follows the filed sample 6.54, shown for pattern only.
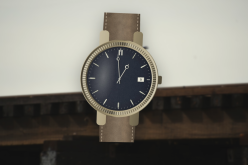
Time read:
12.59
